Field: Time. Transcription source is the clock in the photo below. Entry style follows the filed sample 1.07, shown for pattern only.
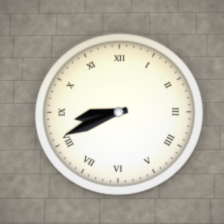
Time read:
8.41
